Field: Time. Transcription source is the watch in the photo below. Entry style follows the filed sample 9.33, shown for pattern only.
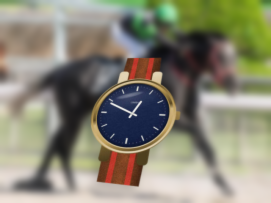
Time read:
12.49
